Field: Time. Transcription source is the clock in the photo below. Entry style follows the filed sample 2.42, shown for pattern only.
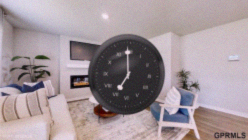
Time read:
6.59
